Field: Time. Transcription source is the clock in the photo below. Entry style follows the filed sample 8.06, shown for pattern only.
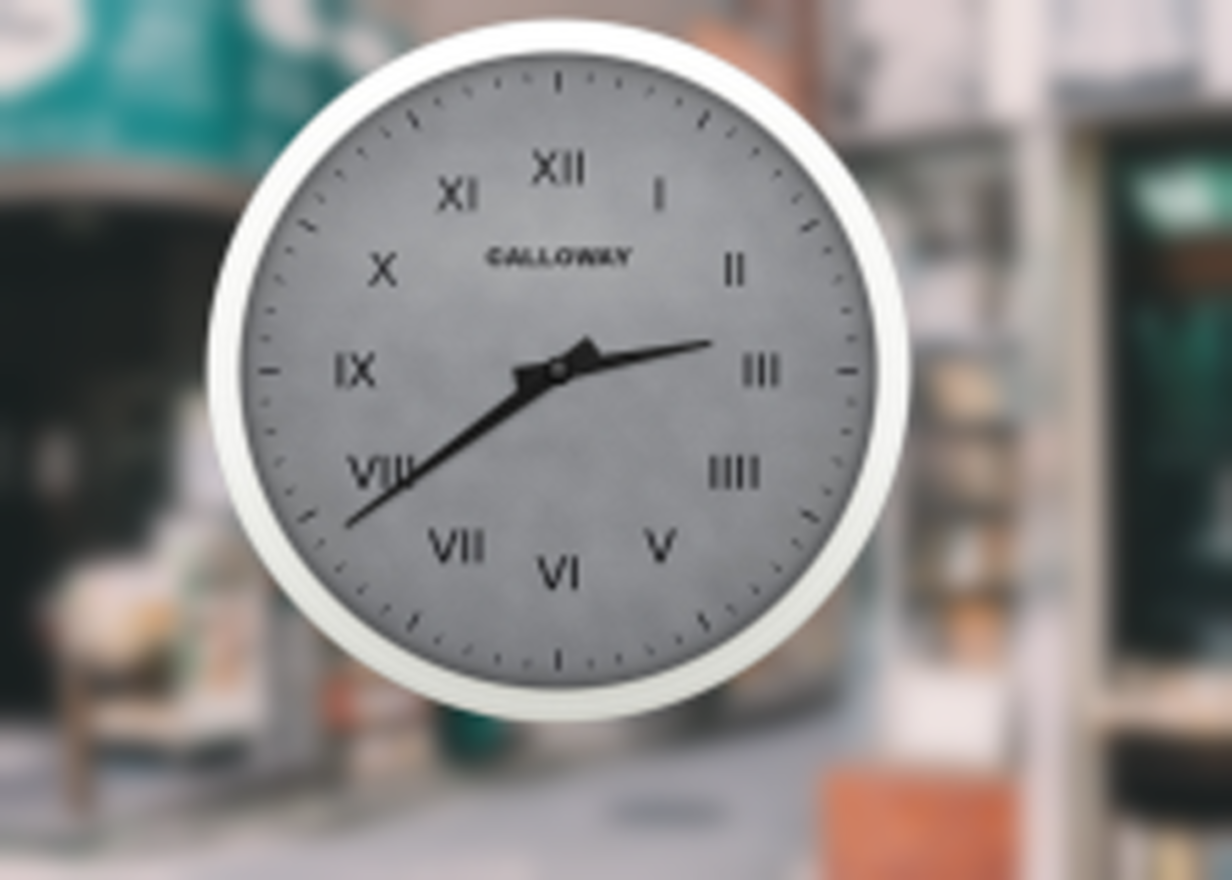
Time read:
2.39
